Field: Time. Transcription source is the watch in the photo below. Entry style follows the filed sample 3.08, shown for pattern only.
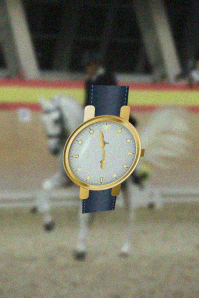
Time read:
5.58
